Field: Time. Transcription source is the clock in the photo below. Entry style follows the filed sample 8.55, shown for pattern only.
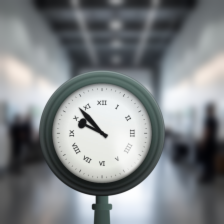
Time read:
9.53
